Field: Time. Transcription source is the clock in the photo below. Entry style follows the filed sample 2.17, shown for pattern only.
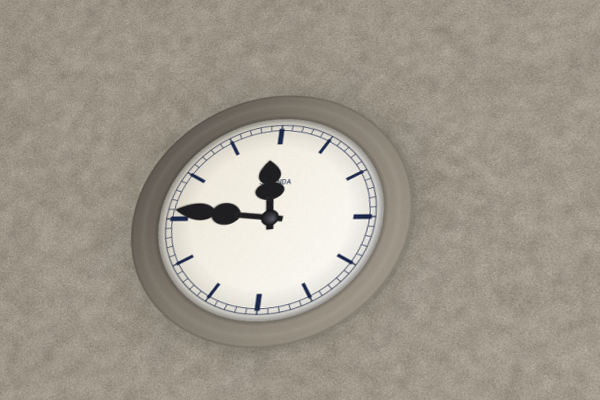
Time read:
11.46
